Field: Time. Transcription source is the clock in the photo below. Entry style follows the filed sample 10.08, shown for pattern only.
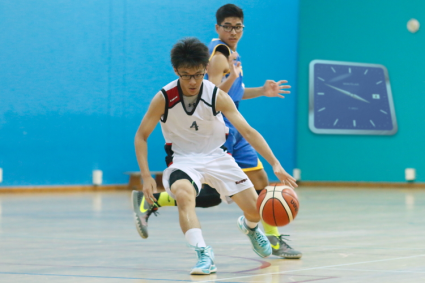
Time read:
3.49
